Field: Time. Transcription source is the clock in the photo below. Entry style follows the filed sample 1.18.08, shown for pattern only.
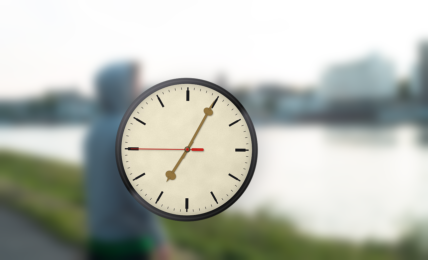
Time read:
7.04.45
